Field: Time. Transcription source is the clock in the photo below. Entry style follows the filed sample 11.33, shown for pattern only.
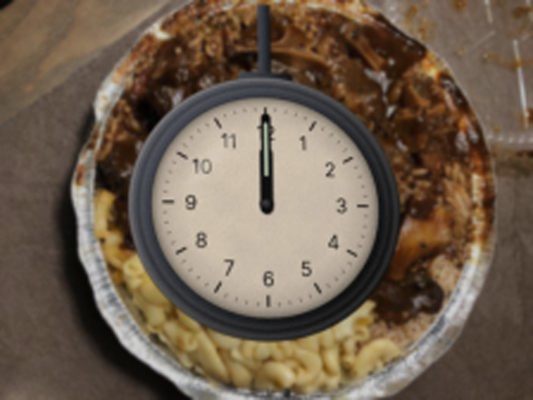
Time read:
12.00
